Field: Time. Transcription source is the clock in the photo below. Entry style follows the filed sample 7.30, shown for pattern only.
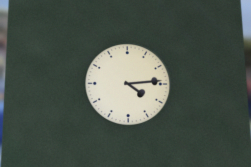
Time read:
4.14
